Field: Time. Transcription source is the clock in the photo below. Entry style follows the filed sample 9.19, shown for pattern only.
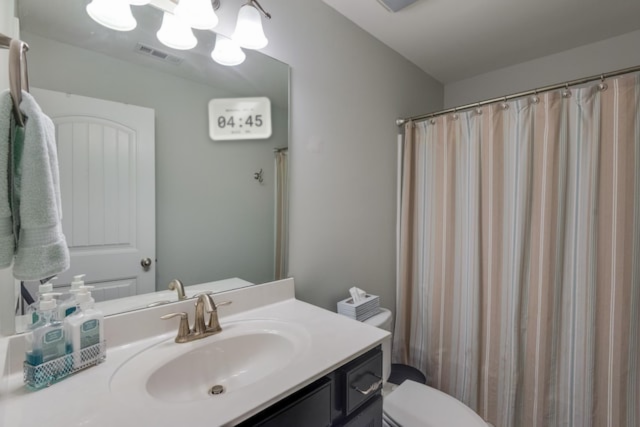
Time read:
4.45
